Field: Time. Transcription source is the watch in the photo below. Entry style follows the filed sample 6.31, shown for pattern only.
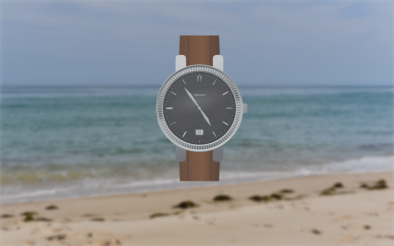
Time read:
4.54
